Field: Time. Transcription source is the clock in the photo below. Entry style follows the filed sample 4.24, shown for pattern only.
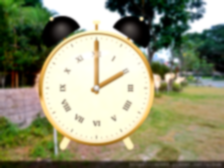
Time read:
2.00
